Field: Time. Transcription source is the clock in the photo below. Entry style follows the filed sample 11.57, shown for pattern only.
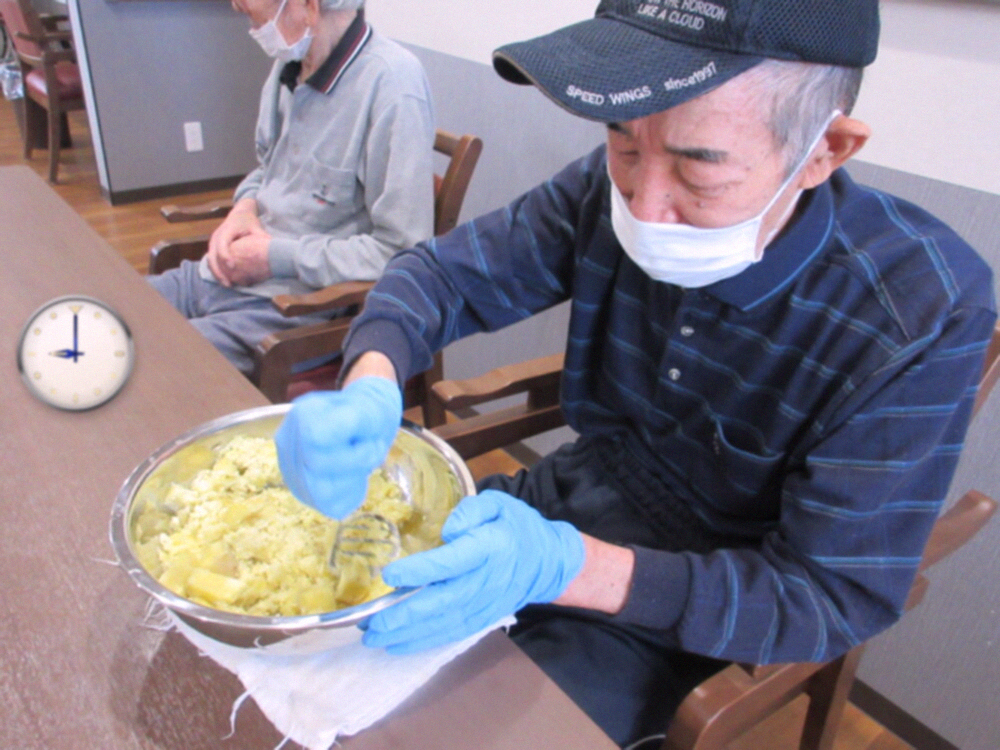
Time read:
9.00
